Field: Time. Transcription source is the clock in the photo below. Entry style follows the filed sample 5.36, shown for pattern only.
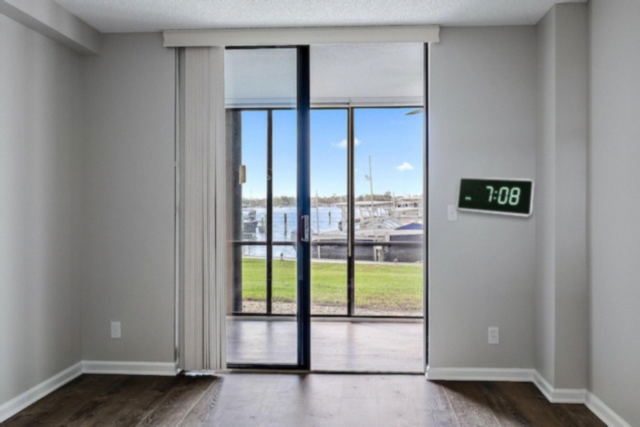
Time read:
7.08
